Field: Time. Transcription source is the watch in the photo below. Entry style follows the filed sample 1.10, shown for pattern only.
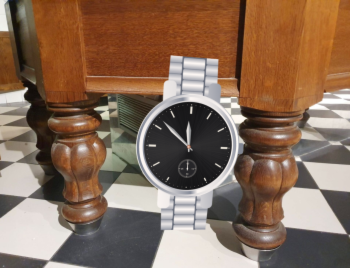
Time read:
11.52
